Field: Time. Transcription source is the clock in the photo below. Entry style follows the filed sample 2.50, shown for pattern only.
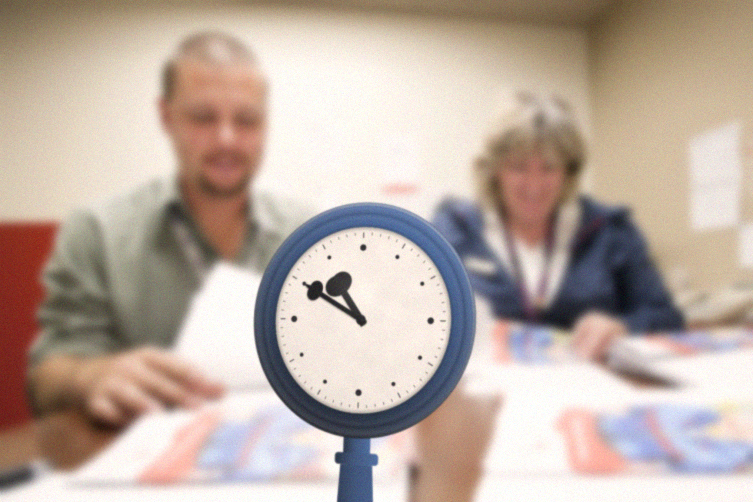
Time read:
10.50
